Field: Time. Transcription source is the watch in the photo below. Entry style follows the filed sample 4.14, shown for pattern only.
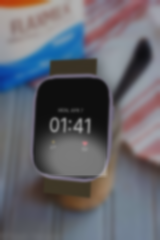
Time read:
1.41
